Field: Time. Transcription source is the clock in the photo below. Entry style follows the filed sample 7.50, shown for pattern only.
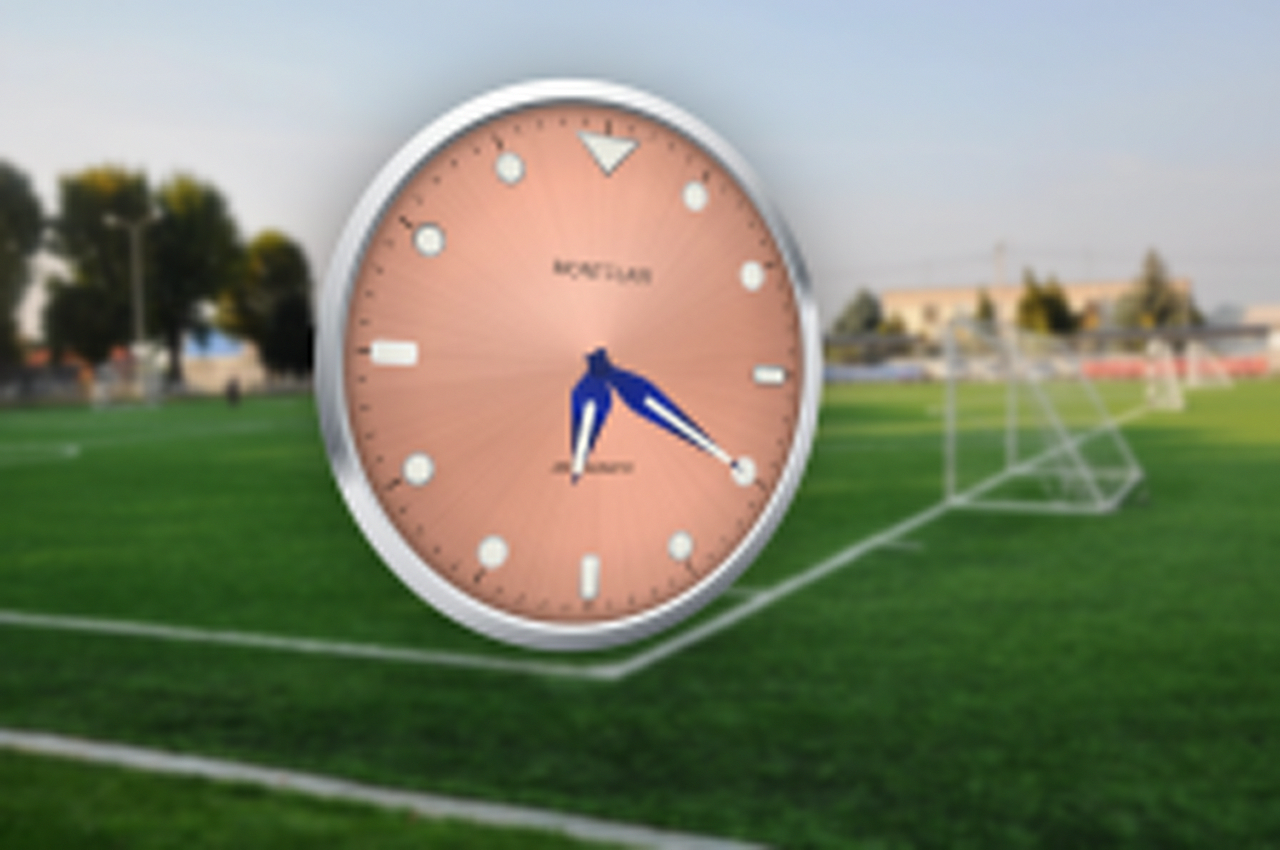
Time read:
6.20
